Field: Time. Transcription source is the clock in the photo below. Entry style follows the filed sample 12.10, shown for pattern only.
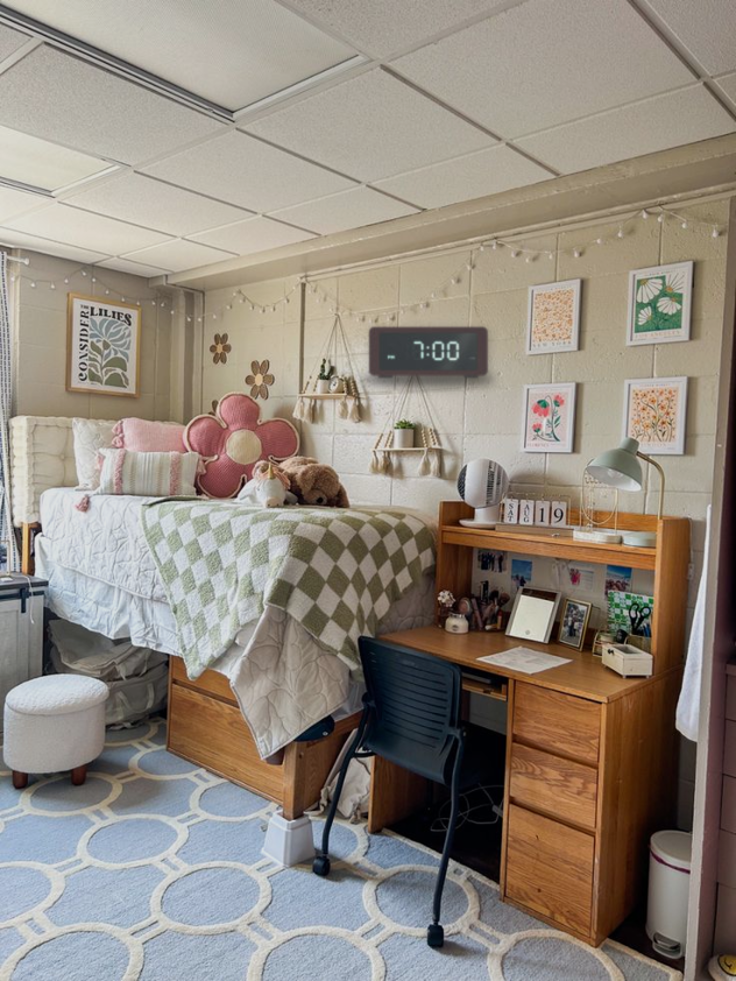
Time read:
7.00
